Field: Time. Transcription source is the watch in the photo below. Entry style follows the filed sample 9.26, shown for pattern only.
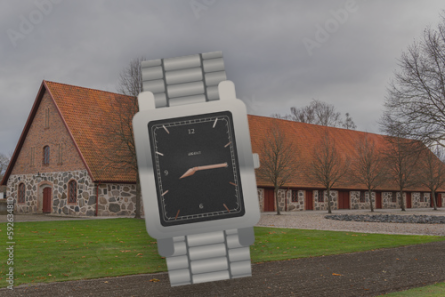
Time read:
8.15
